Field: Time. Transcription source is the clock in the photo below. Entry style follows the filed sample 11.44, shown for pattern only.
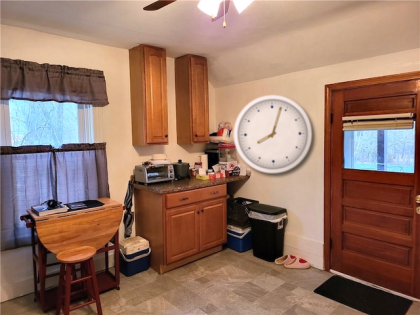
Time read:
8.03
